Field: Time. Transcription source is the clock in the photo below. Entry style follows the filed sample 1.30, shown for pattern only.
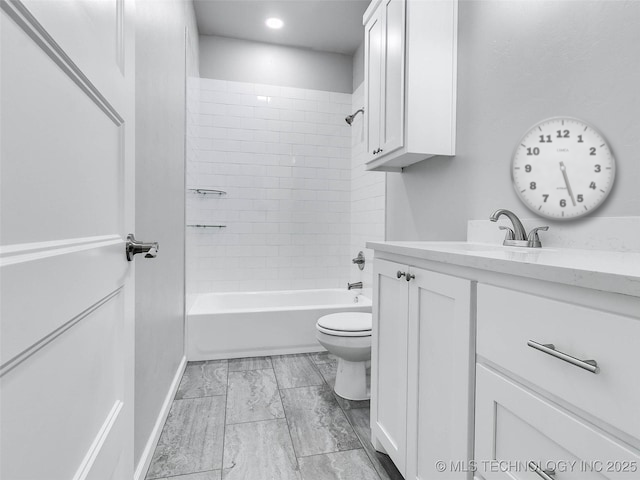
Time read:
5.27
